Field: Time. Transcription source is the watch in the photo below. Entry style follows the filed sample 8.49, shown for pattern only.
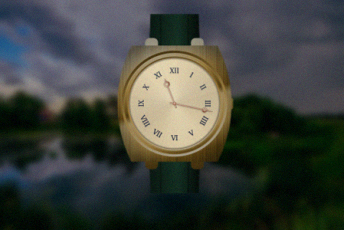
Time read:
11.17
